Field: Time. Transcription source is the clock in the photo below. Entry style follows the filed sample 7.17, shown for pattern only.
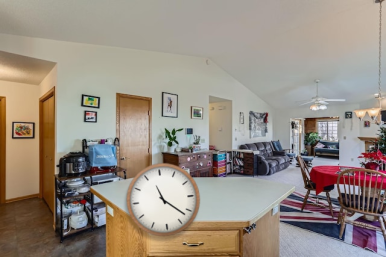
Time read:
11.22
